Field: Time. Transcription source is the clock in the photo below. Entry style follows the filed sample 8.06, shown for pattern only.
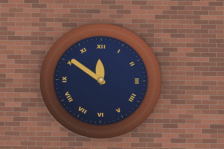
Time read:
11.51
